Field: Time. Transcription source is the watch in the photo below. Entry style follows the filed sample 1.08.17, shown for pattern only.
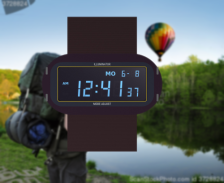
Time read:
12.41.37
